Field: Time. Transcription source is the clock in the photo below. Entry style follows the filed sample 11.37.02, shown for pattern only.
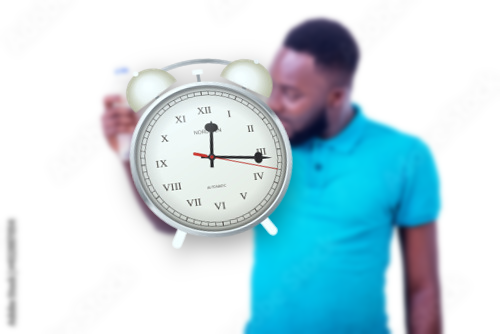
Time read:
12.16.18
